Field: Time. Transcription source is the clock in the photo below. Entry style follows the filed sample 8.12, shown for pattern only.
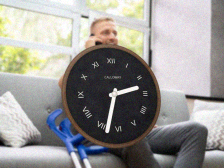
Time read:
2.33
